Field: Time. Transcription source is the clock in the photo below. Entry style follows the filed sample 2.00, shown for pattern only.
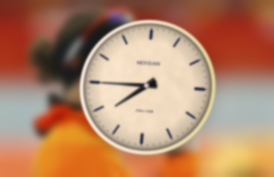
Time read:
7.45
